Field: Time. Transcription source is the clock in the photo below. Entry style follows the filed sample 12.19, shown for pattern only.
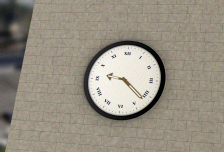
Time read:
9.22
